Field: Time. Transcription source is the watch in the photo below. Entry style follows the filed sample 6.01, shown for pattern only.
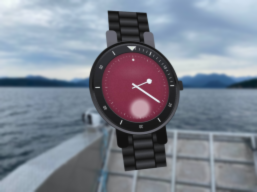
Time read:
2.21
